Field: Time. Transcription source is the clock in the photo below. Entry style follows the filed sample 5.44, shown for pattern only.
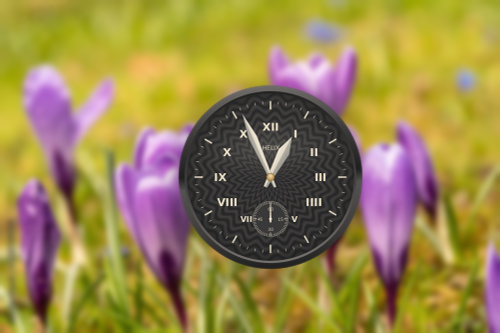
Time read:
12.56
